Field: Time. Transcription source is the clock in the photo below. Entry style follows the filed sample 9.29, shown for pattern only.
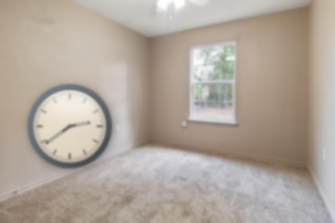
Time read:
2.39
